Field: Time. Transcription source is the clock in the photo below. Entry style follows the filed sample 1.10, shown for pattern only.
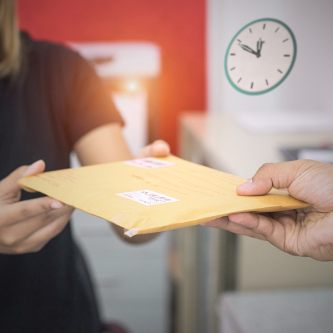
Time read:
11.49
